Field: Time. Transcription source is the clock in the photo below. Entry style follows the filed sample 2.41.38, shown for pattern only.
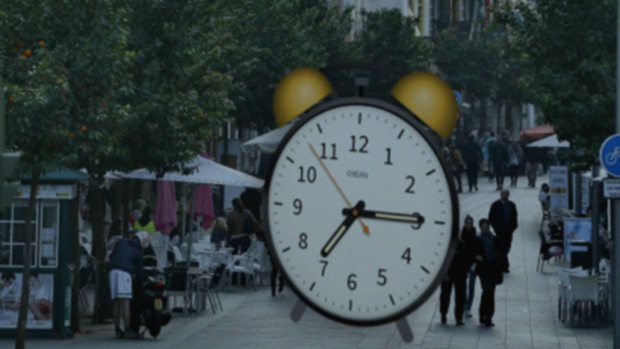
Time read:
7.14.53
